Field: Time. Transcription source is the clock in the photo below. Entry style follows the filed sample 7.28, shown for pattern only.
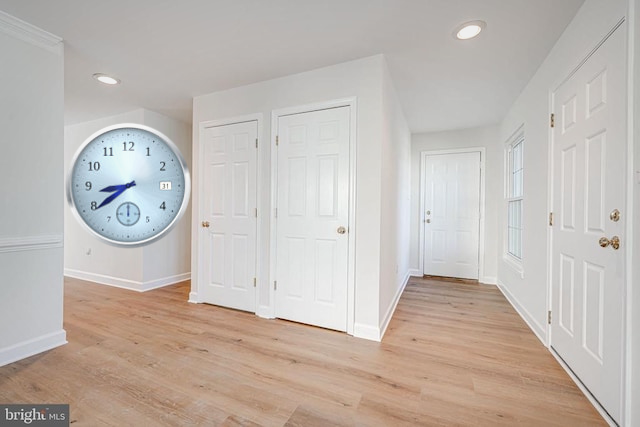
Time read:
8.39
